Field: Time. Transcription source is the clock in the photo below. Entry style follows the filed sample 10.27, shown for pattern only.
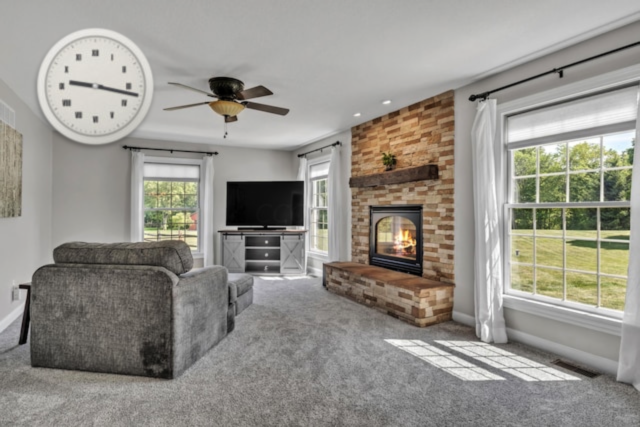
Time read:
9.17
